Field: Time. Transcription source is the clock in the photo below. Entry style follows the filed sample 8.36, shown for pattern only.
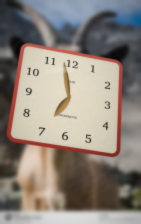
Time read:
6.58
